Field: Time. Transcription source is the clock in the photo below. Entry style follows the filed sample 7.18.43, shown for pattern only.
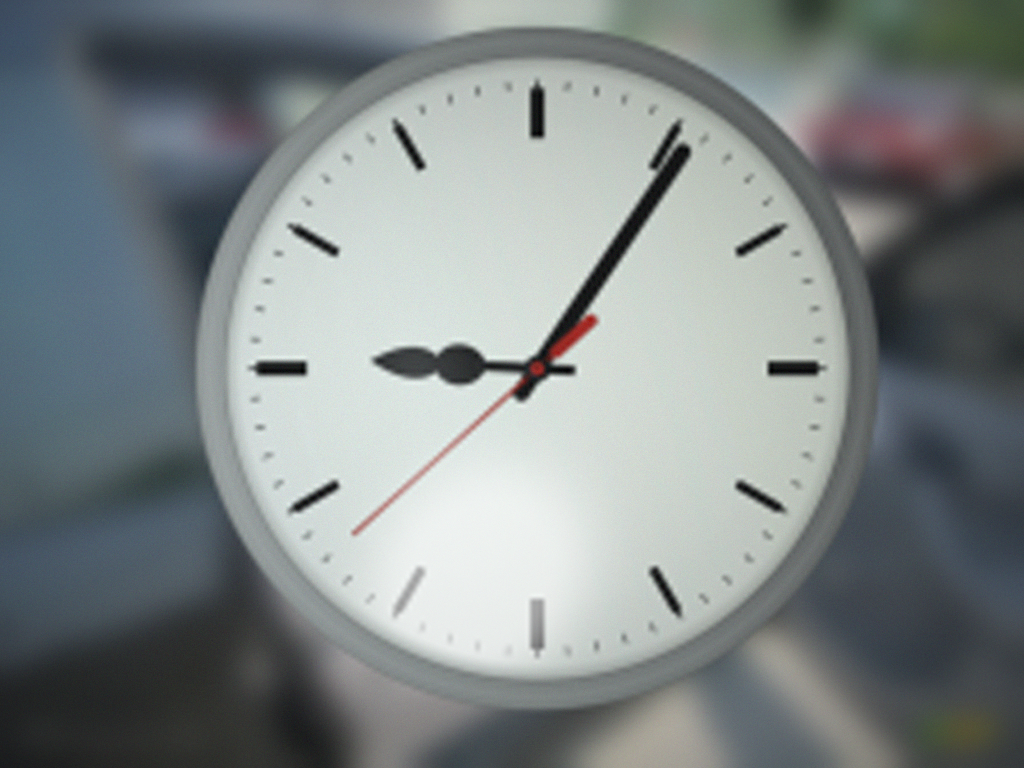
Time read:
9.05.38
